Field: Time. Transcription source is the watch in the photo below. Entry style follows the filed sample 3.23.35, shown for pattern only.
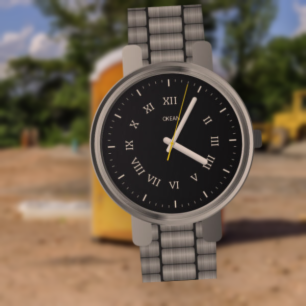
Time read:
4.05.03
